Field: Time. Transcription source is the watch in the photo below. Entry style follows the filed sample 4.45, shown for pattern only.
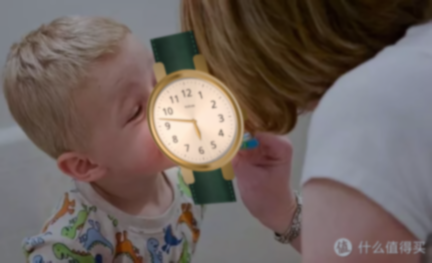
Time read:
5.47
